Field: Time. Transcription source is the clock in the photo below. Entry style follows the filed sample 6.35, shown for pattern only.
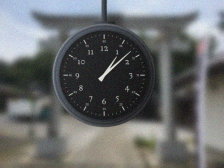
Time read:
1.08
